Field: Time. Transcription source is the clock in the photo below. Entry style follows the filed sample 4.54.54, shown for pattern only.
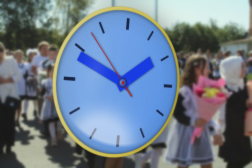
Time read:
1.48.53
